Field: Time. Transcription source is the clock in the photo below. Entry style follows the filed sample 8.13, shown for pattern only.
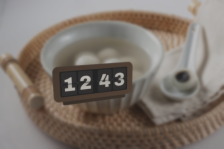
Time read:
12.43
